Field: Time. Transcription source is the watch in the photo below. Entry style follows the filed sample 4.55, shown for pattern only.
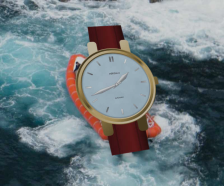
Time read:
1.42
